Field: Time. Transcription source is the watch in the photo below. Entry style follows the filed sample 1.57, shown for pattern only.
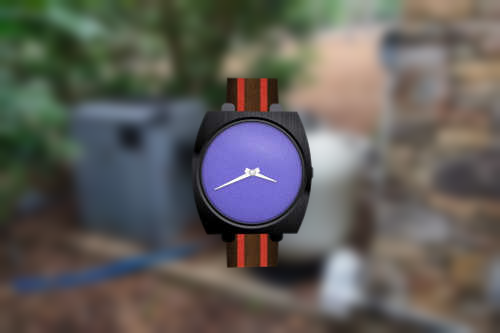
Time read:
3.41
